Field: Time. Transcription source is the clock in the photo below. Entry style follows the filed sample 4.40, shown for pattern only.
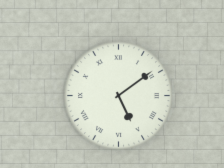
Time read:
5.09
